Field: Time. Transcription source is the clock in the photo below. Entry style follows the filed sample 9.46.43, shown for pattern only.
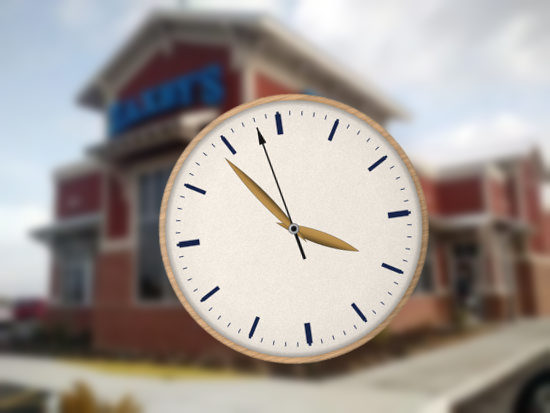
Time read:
3.53.58
